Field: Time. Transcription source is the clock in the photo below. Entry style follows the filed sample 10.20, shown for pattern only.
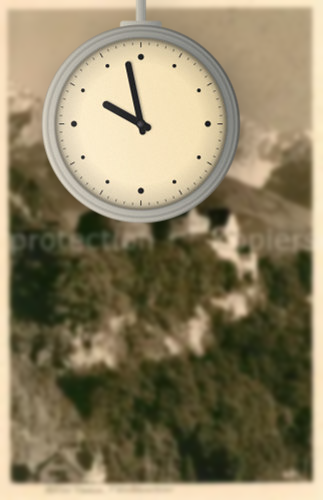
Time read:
9.58
